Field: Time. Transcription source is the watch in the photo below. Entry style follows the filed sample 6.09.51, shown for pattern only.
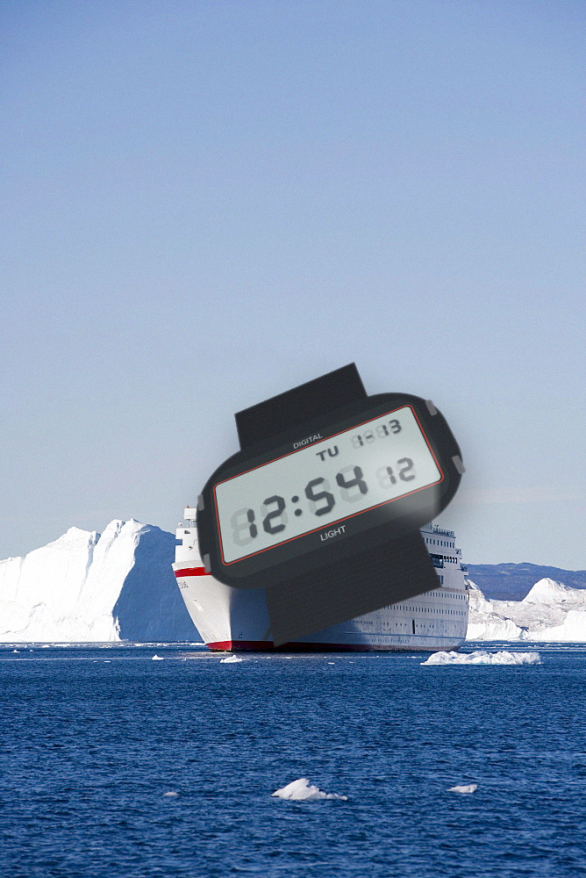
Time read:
12.54.12
